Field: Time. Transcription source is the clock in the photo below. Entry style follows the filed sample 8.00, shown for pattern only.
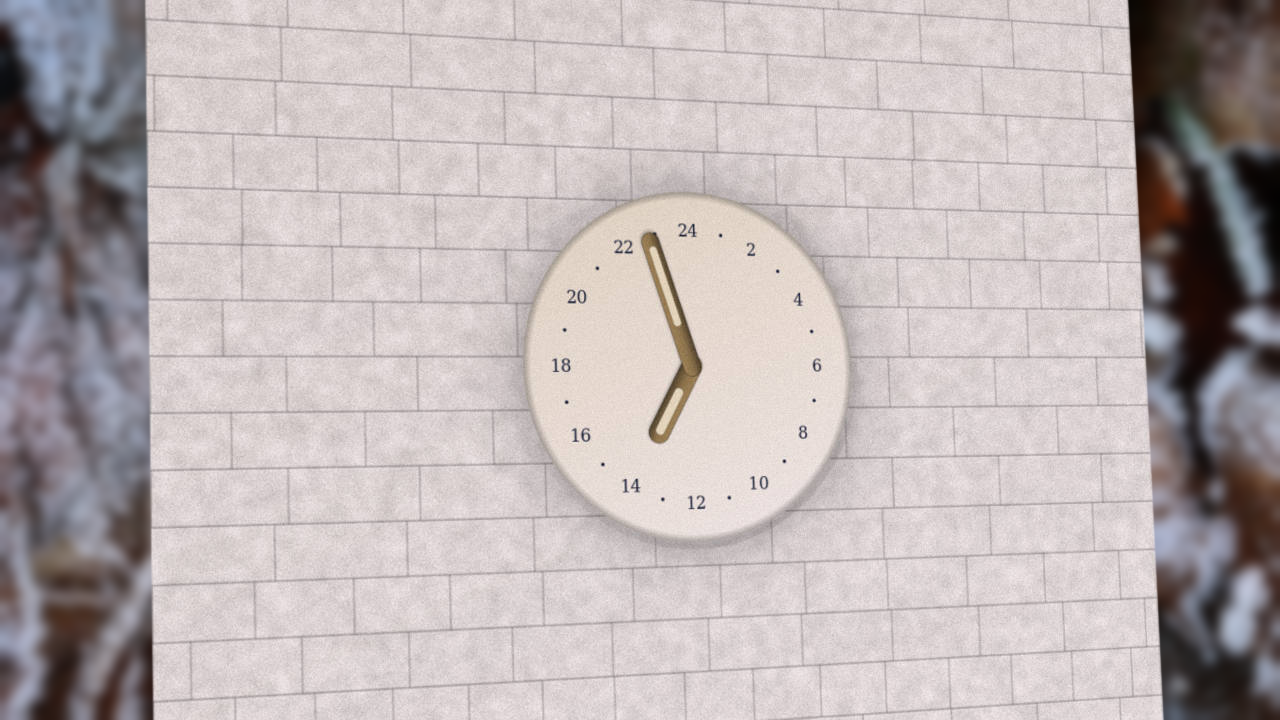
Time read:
13.57
